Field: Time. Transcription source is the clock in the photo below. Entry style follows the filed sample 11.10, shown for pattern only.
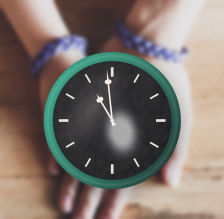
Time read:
10.59
